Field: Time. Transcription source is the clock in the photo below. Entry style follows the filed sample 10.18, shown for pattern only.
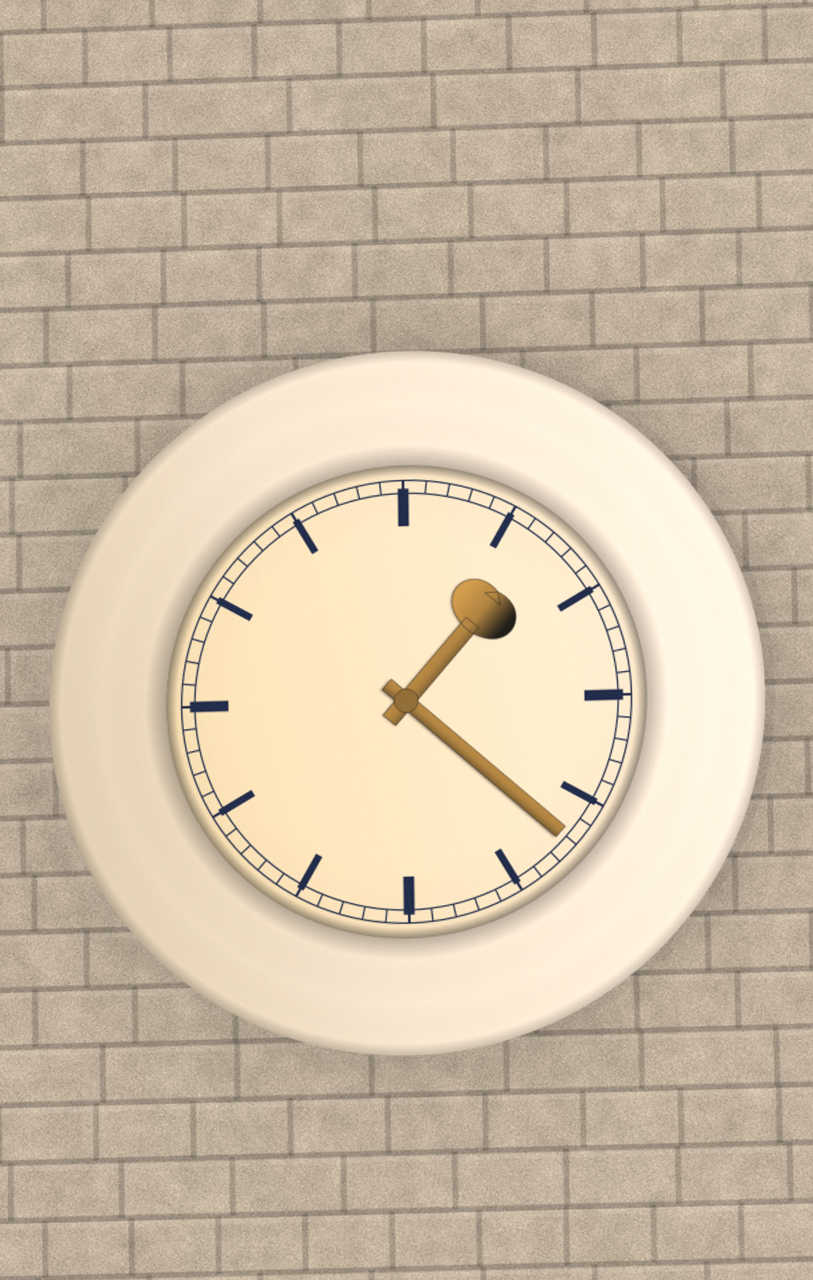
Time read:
1.22
